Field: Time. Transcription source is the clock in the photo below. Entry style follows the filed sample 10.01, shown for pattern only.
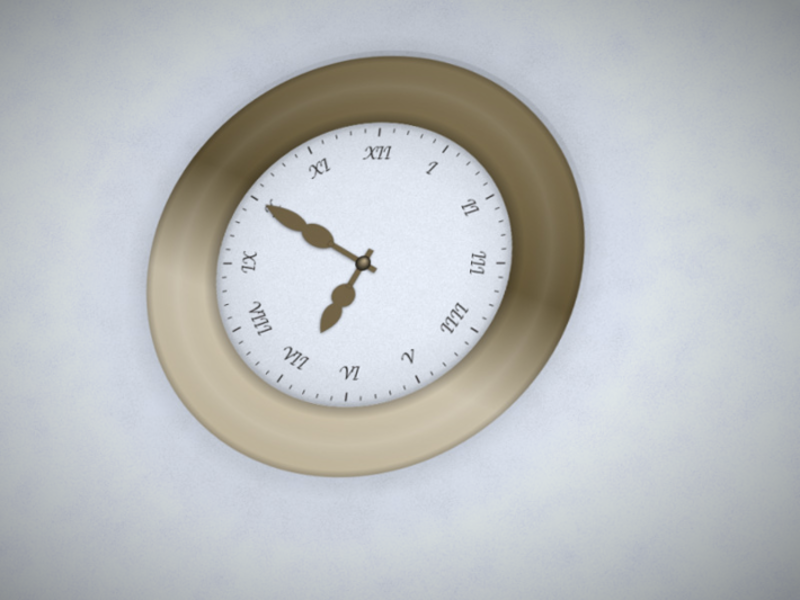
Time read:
6.50
